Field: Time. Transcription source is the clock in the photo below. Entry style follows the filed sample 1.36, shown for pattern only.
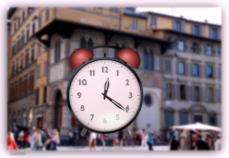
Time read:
12.21
